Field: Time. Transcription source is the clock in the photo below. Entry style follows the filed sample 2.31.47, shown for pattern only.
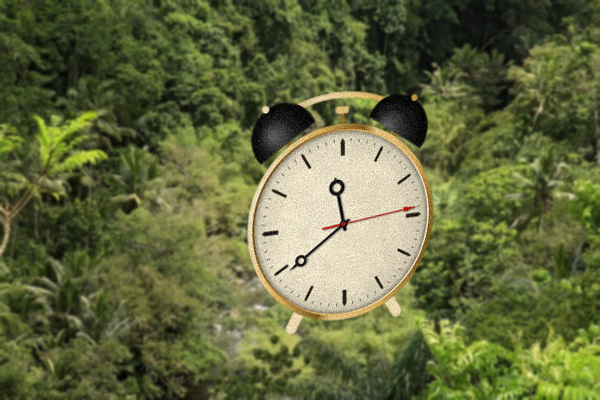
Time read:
11.39.14
